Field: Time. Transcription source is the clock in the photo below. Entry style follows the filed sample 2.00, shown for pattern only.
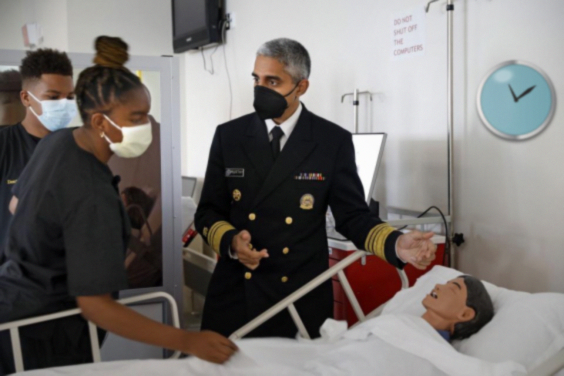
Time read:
11.09
